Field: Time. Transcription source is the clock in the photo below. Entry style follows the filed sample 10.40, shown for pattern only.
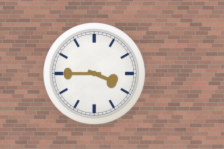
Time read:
3.45
